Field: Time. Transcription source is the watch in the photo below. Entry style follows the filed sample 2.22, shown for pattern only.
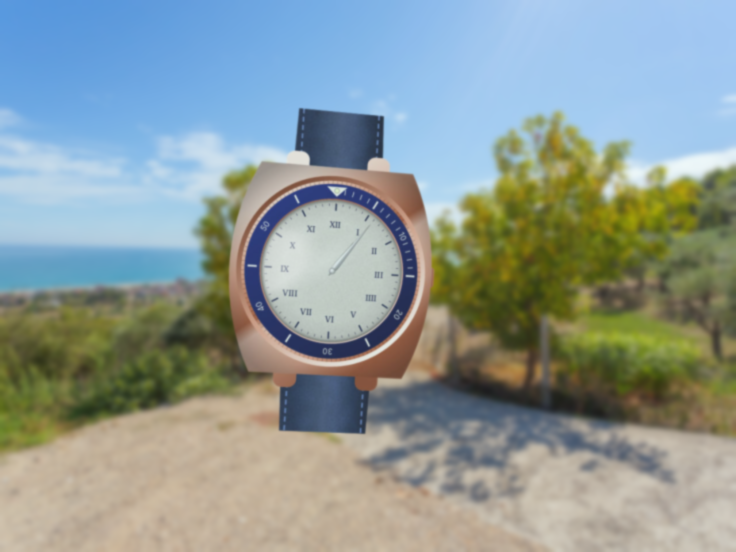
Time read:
1.06
